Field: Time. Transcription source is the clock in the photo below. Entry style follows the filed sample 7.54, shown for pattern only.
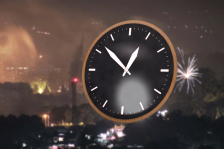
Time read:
12.52
